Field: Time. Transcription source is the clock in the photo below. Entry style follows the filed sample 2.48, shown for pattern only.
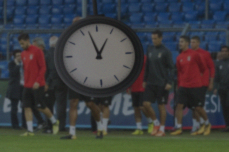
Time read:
12.57
